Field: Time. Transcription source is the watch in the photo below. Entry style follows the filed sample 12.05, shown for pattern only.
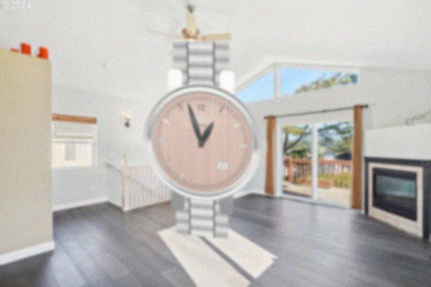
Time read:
12.57
